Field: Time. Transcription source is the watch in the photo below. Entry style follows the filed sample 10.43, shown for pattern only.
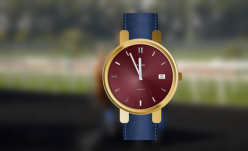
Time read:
11.56
